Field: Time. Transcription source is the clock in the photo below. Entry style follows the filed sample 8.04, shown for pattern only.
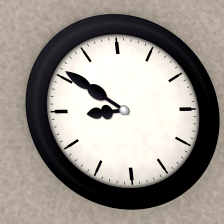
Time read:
8.51
